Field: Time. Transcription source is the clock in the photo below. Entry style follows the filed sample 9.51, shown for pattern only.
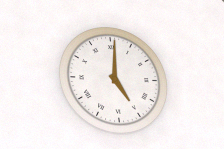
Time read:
5.01
